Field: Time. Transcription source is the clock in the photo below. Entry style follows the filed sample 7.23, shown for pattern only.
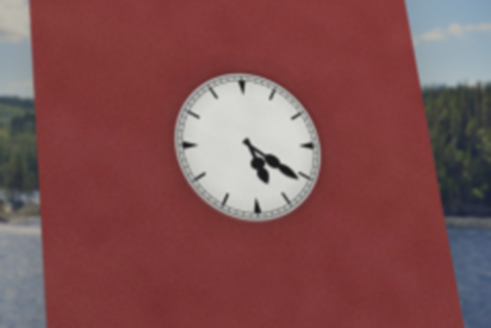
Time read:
5.21
